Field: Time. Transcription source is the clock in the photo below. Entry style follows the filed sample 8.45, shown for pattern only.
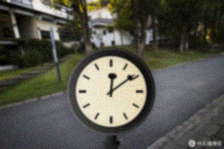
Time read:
12.09
